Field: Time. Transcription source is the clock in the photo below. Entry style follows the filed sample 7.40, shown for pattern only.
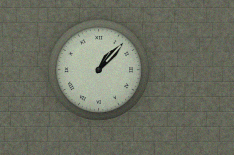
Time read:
1.07
